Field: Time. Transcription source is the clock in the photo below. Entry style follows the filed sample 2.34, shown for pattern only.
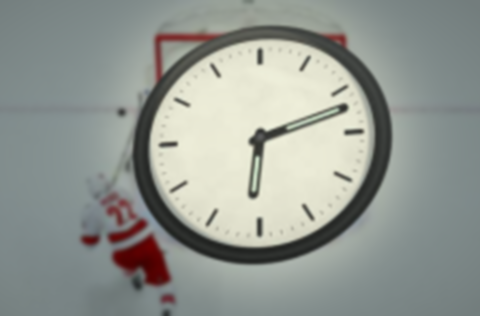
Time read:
6.12
